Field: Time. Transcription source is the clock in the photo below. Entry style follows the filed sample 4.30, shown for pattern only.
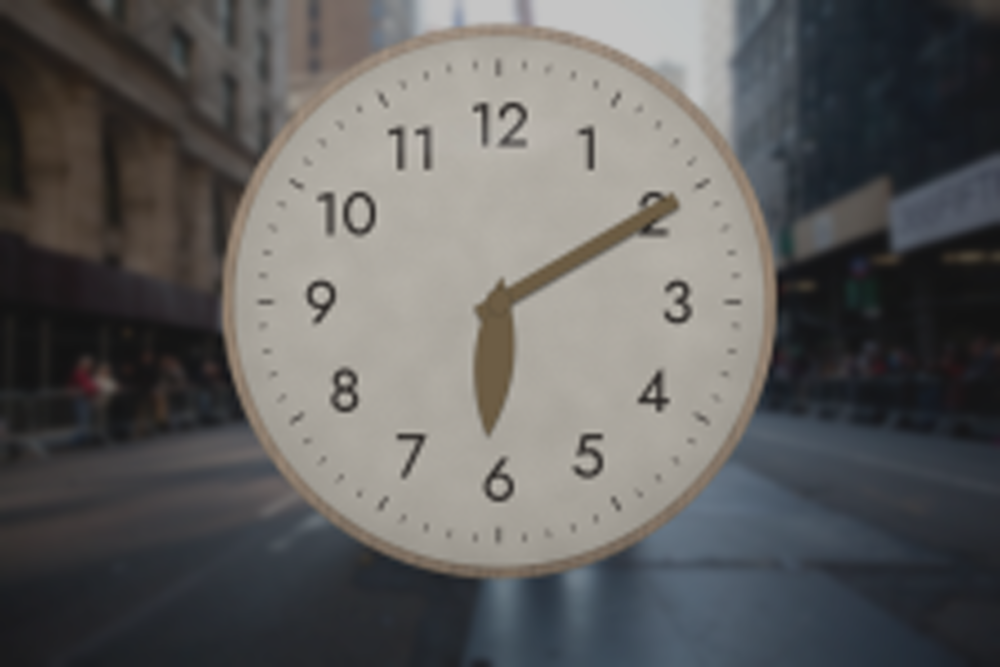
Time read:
6.10
